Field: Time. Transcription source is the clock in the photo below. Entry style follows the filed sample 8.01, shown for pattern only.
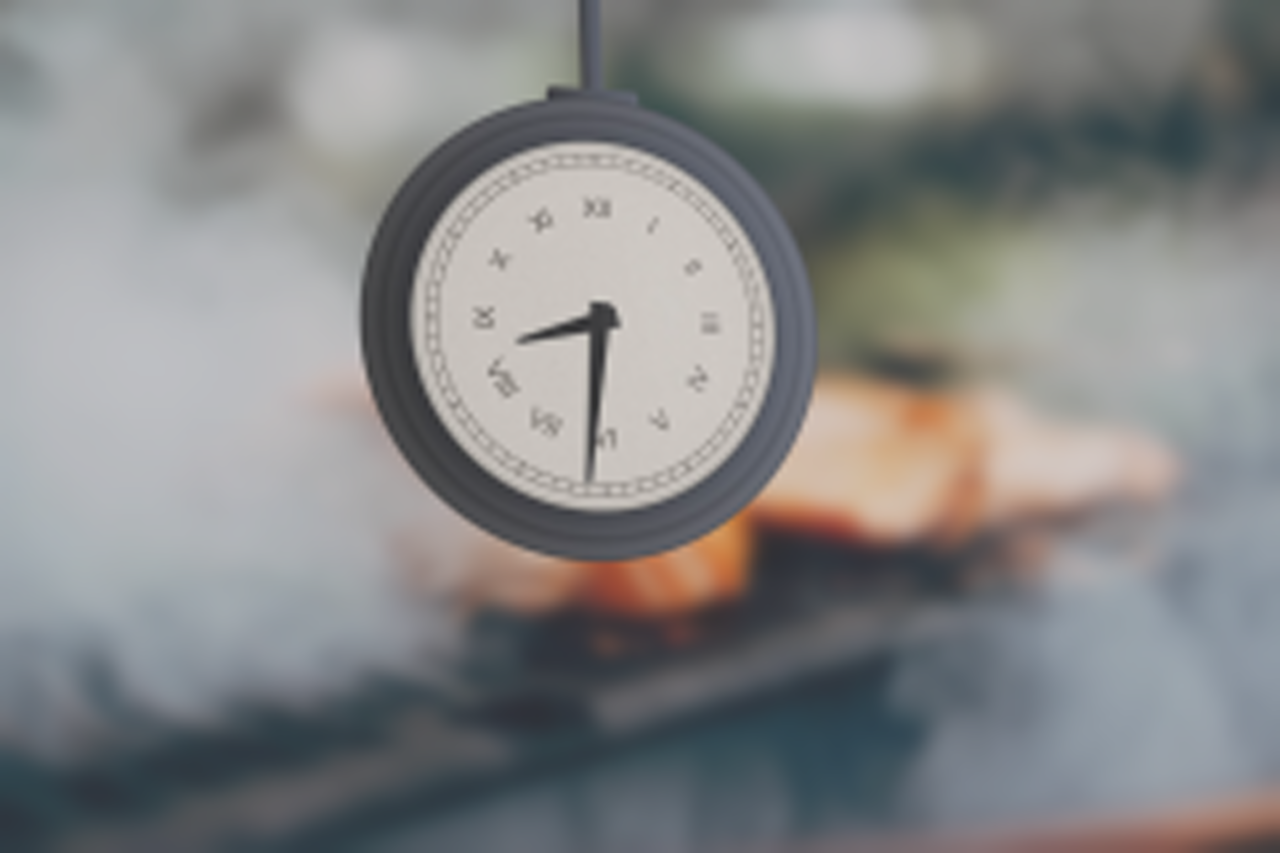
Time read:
8.31
